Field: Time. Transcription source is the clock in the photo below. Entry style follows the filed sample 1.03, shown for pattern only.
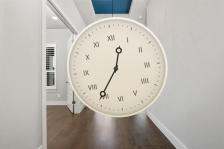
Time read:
12.36
